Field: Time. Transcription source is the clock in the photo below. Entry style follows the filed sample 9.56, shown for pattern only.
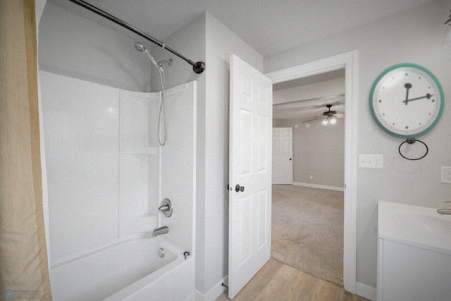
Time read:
12.13
